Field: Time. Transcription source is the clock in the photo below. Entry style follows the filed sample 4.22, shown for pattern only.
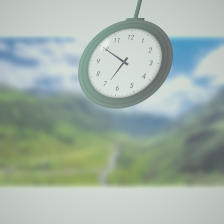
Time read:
6.50
